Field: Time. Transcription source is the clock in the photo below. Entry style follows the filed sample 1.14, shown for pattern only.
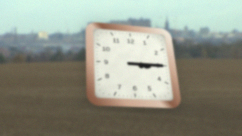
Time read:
3.15
